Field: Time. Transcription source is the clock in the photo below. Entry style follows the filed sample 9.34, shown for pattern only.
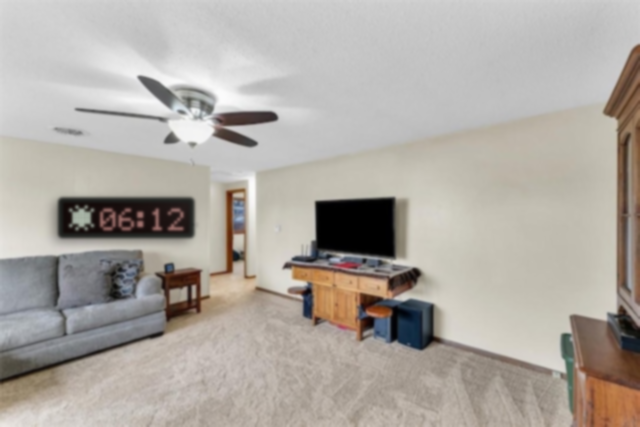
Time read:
6.12
